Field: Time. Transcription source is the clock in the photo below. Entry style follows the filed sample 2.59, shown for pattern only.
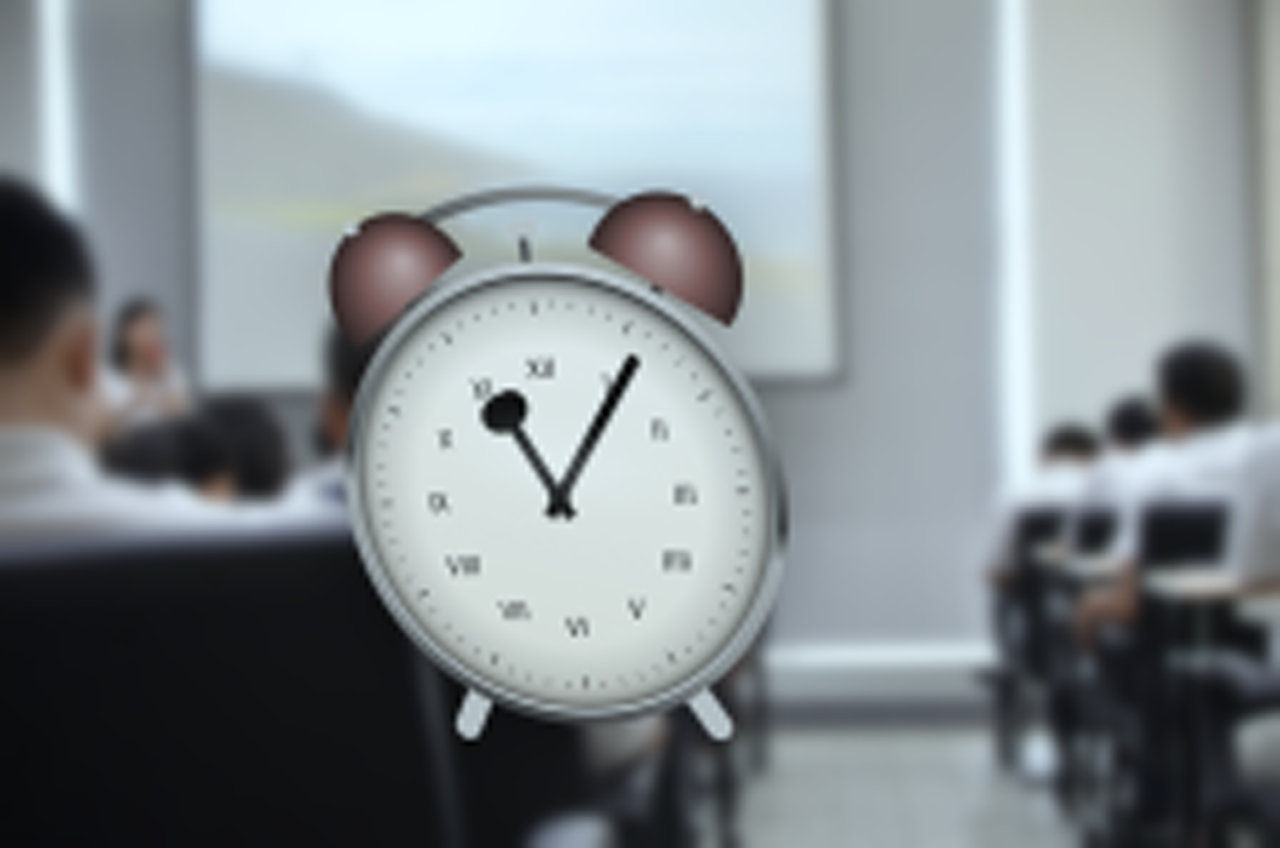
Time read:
11.06
